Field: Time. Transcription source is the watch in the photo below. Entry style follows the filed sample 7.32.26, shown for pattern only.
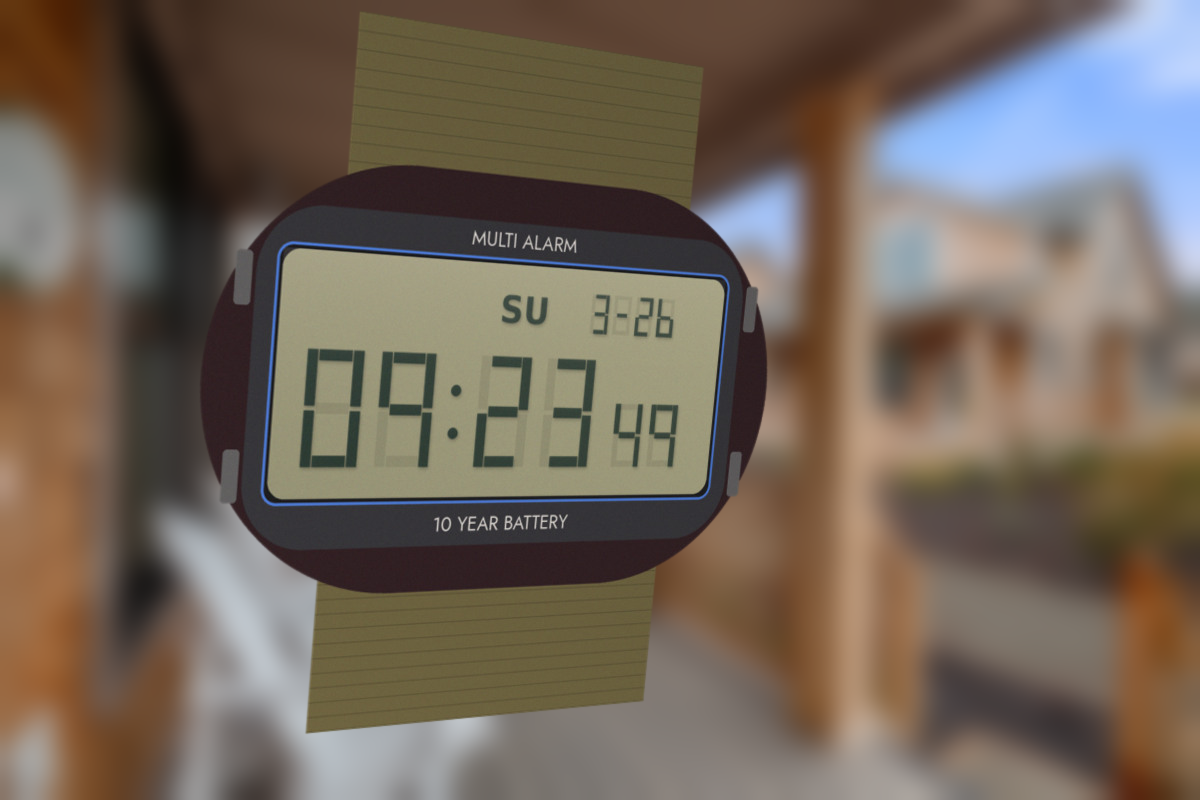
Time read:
9.23.49
